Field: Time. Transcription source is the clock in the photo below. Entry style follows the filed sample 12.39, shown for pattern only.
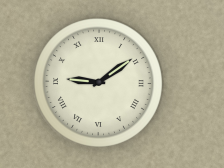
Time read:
9.09
